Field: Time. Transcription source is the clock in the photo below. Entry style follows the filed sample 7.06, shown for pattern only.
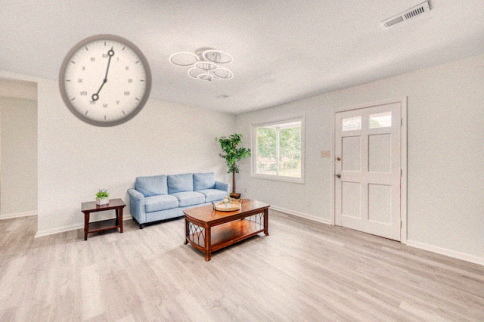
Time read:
7.02
